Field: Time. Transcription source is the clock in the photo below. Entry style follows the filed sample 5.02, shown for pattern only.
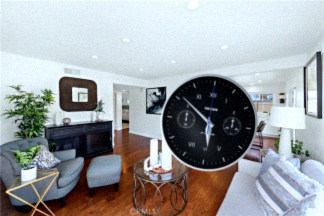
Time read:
5.51
